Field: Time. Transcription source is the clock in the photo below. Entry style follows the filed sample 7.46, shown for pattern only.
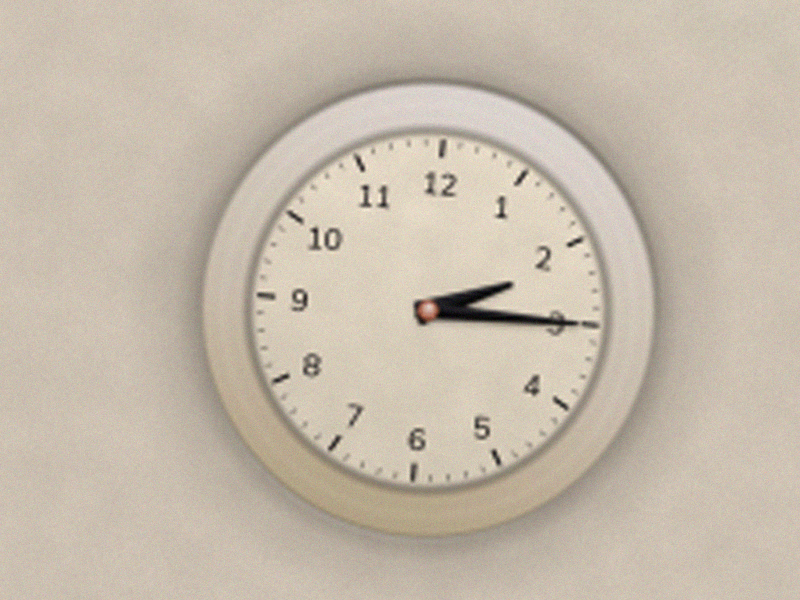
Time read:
2.15
